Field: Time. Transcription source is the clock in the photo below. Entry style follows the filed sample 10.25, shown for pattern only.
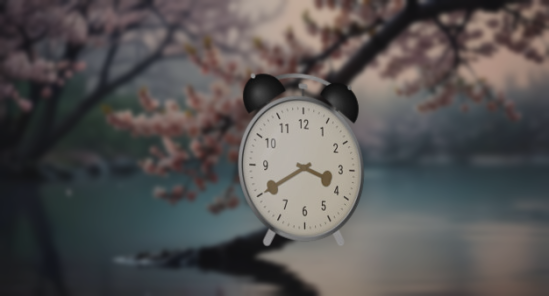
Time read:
3.40
